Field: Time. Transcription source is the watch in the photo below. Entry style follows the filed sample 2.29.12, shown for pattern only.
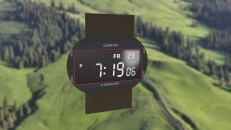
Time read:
7.19.06
